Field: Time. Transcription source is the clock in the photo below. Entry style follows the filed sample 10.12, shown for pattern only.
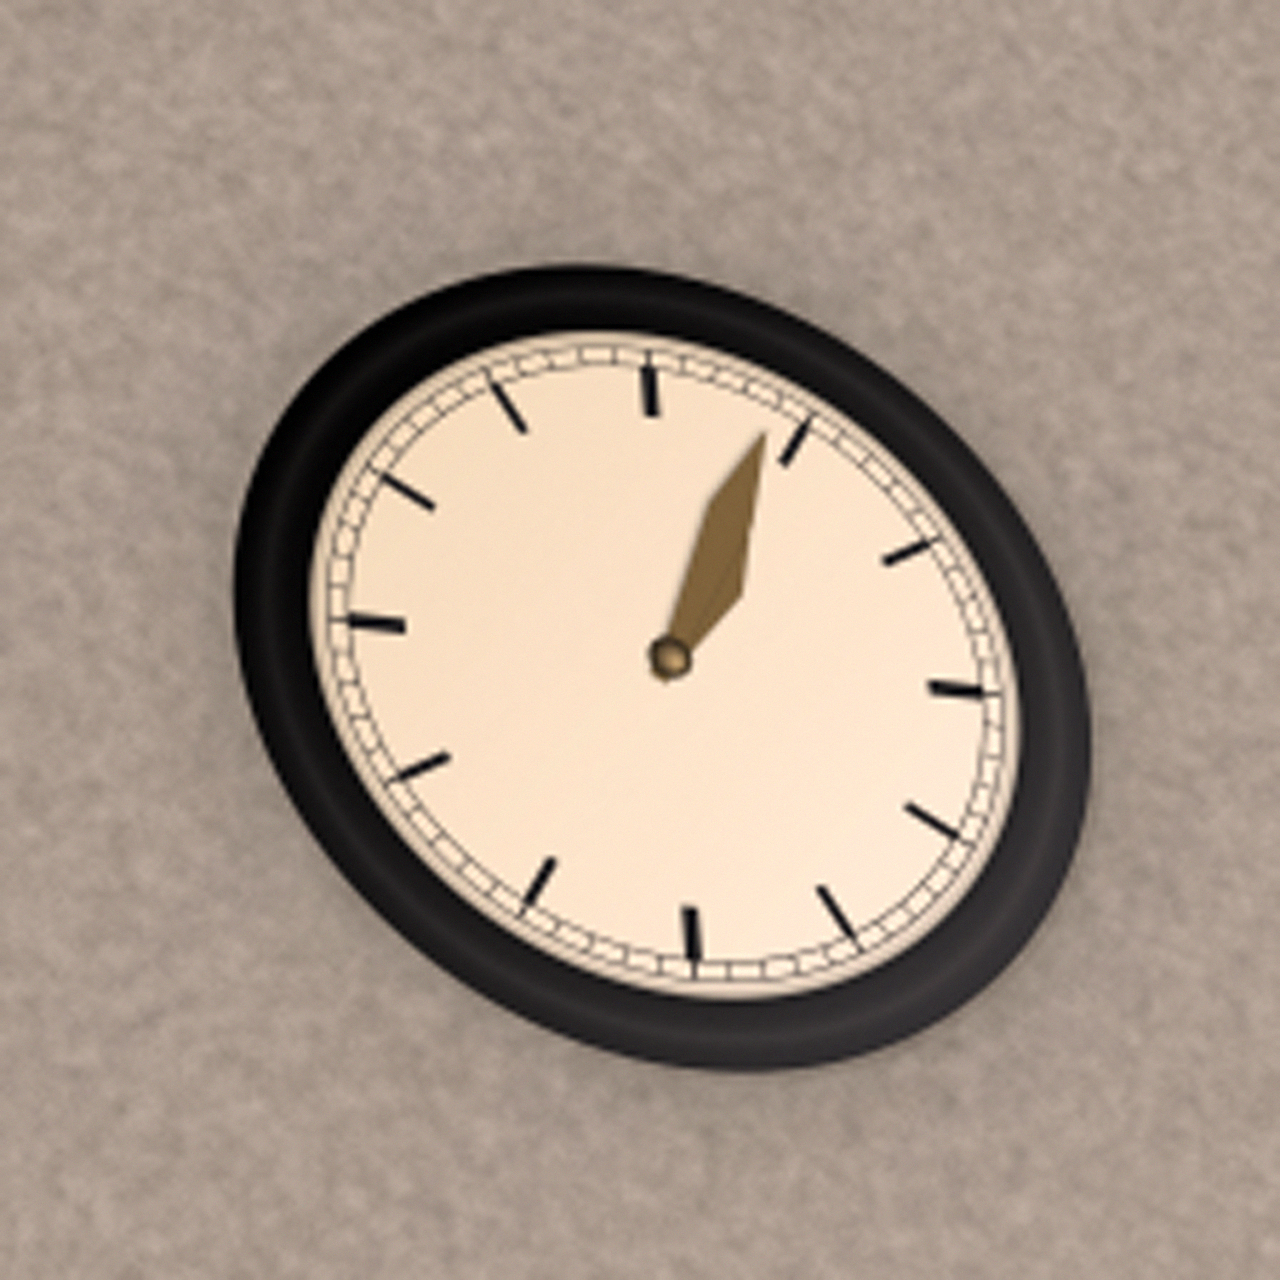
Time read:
1.04
